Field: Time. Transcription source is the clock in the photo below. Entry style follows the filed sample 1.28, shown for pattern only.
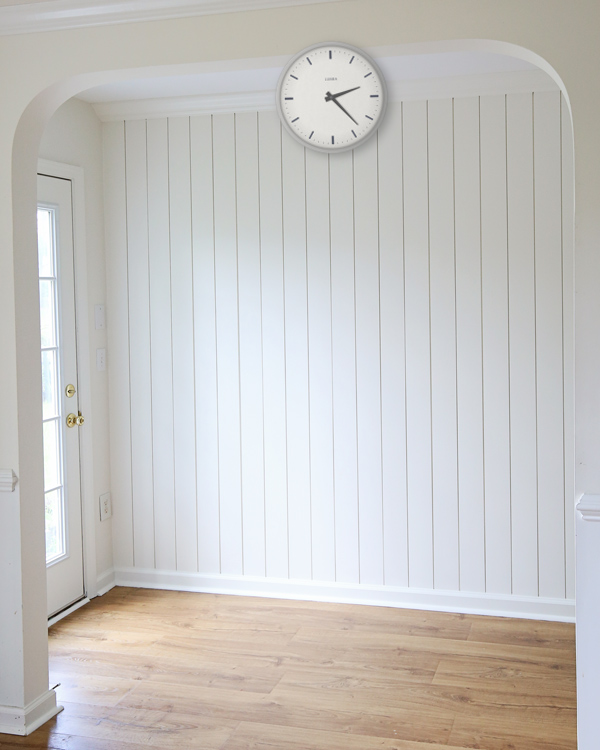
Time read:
2.23
